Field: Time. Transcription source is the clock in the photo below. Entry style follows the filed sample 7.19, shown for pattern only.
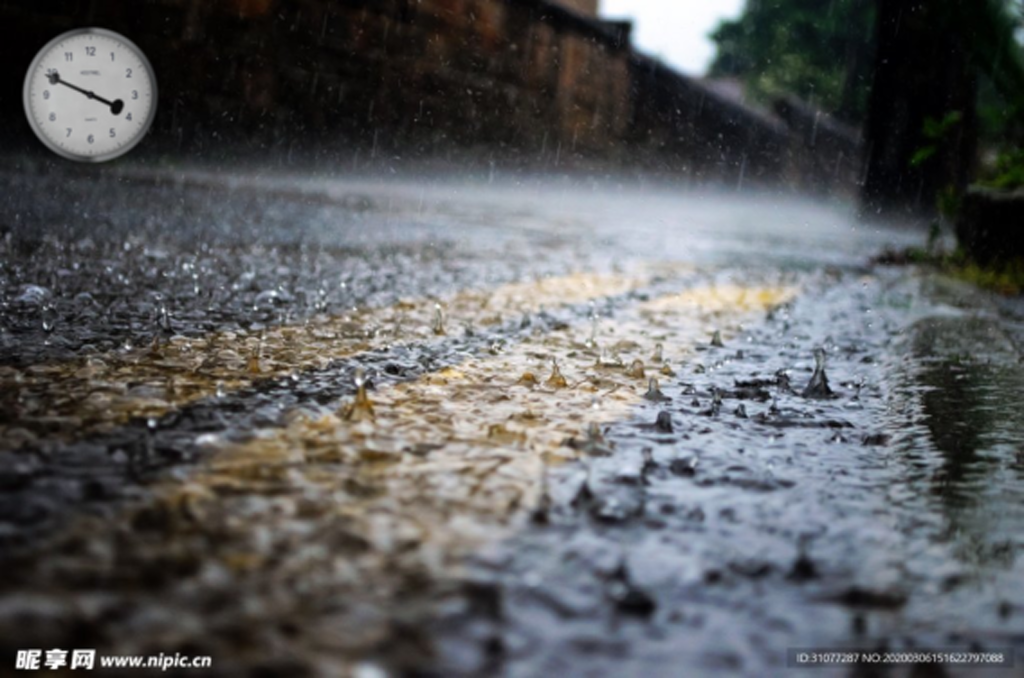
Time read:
3.49
